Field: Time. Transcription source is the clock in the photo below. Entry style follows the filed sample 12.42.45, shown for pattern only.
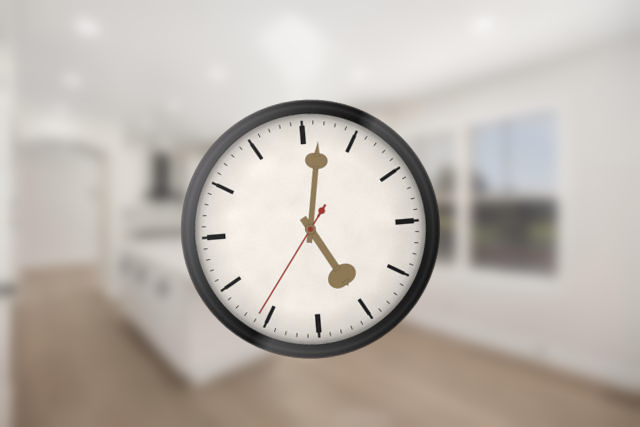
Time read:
5.01.36
